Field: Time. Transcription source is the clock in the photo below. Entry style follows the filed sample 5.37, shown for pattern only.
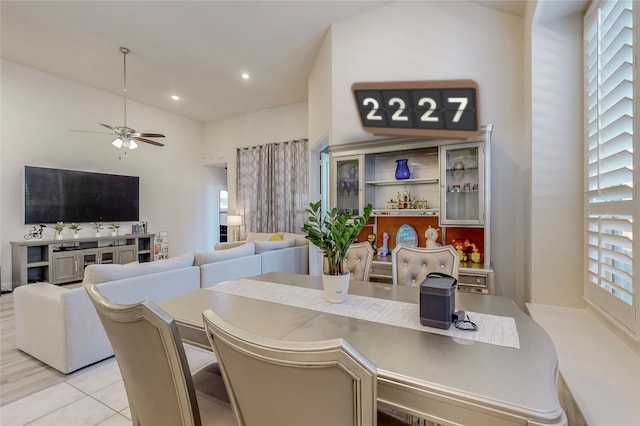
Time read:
22.27
